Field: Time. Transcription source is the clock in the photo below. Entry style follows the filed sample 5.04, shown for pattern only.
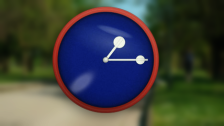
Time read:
1.15
